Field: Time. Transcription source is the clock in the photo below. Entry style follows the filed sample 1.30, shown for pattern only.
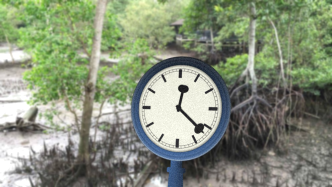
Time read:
12.22
